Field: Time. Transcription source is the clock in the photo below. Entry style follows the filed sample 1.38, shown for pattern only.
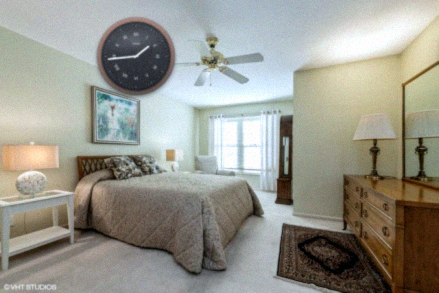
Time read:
1.44
